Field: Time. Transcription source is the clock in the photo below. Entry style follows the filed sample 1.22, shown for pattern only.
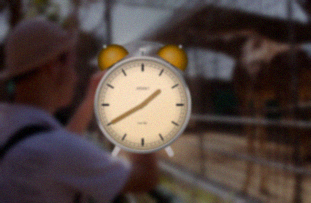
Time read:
1.40
